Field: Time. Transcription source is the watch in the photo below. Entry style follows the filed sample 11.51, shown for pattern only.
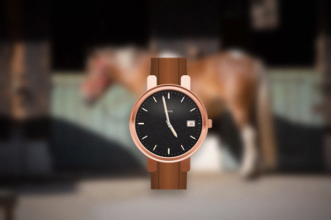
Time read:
4.58
